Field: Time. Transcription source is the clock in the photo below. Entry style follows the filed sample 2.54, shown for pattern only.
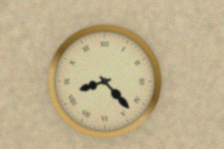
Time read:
8.23
